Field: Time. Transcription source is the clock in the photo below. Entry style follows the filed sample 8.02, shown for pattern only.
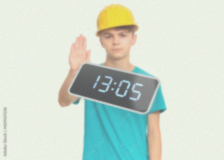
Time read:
13.05
